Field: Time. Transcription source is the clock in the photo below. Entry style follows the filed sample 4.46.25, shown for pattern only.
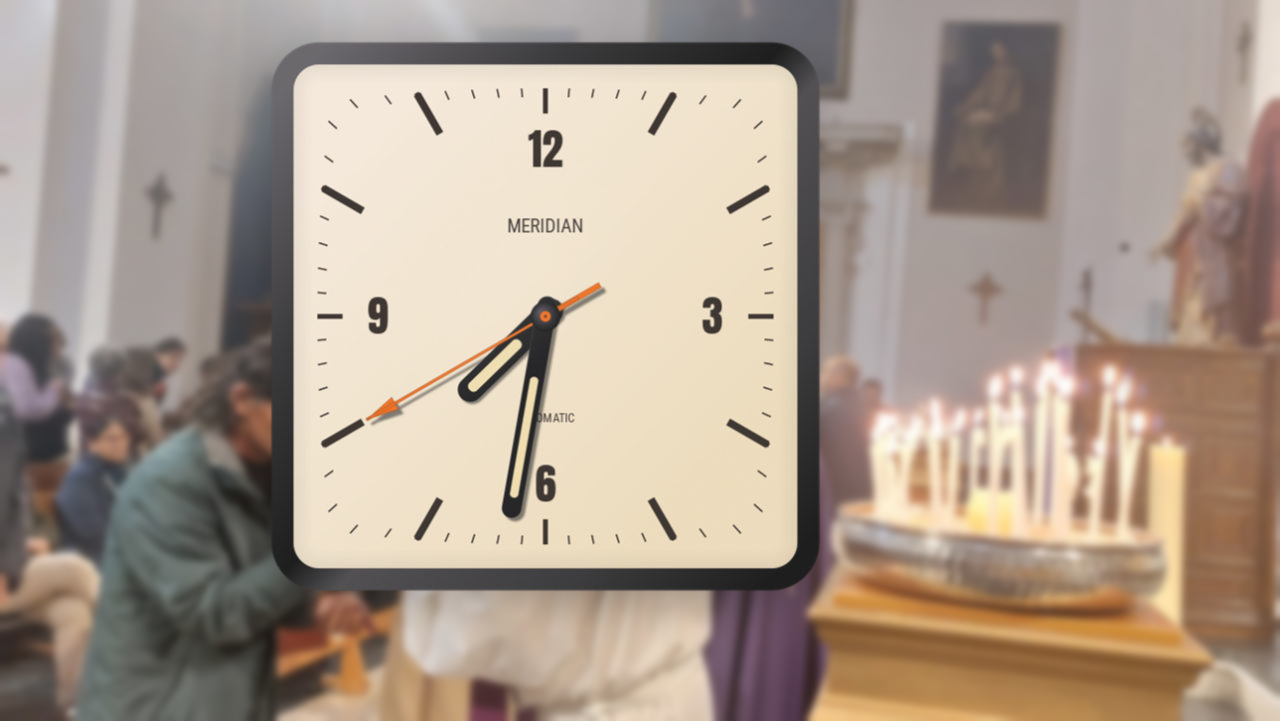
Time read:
7.31.40
